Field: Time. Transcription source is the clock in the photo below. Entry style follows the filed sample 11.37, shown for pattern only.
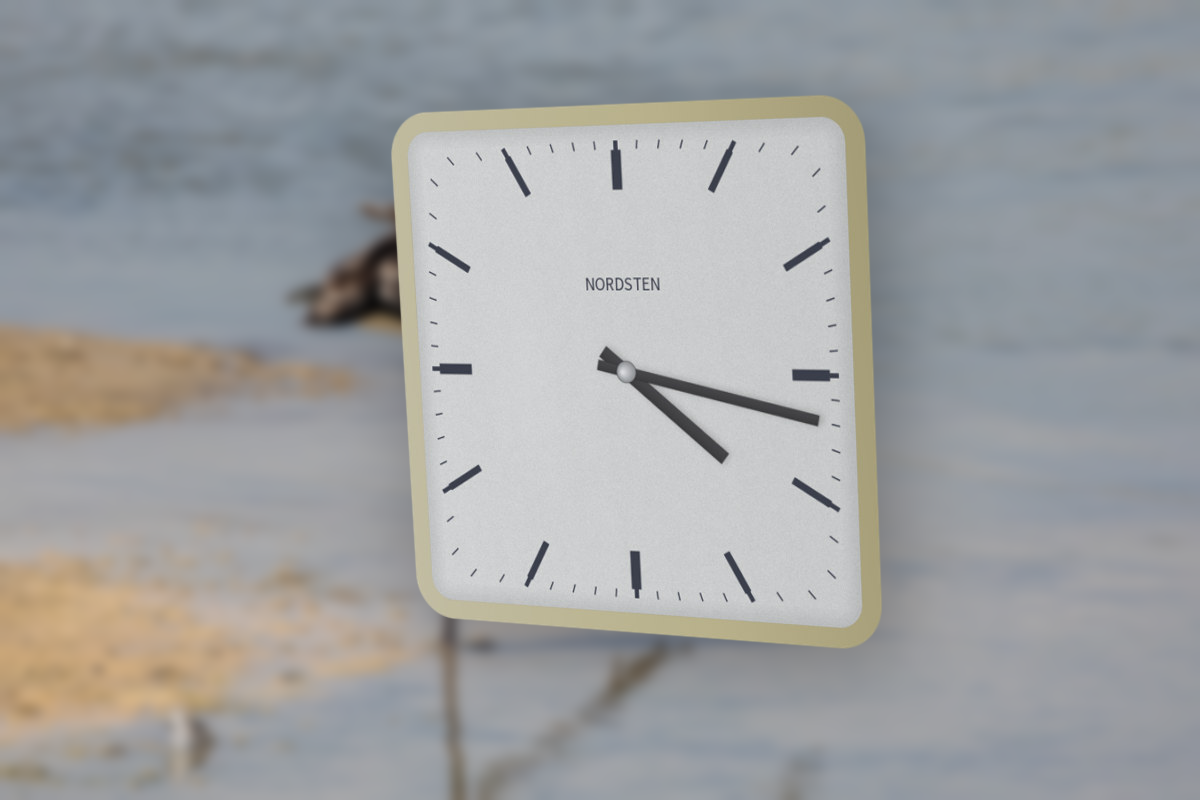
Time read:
4.17
